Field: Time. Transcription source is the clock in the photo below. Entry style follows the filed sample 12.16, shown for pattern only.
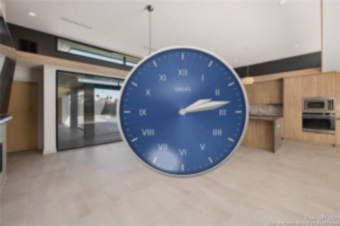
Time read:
2.13
